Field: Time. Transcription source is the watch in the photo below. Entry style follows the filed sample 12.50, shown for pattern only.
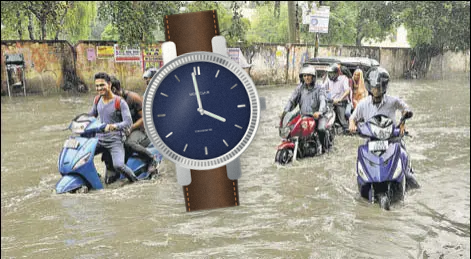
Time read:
3.59
